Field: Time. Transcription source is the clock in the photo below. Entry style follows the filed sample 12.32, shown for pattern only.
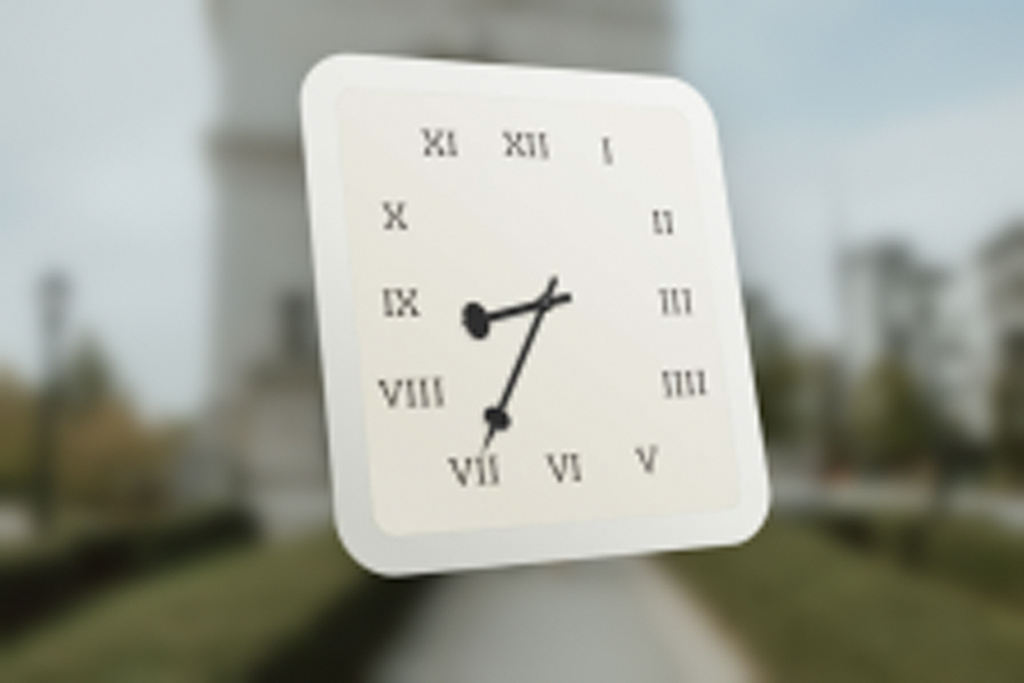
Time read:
8.35
